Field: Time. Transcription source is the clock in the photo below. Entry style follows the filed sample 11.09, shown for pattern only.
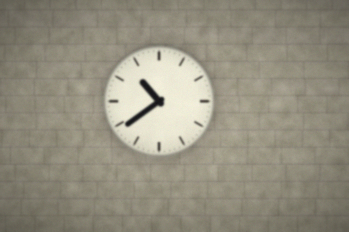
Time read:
10.39
